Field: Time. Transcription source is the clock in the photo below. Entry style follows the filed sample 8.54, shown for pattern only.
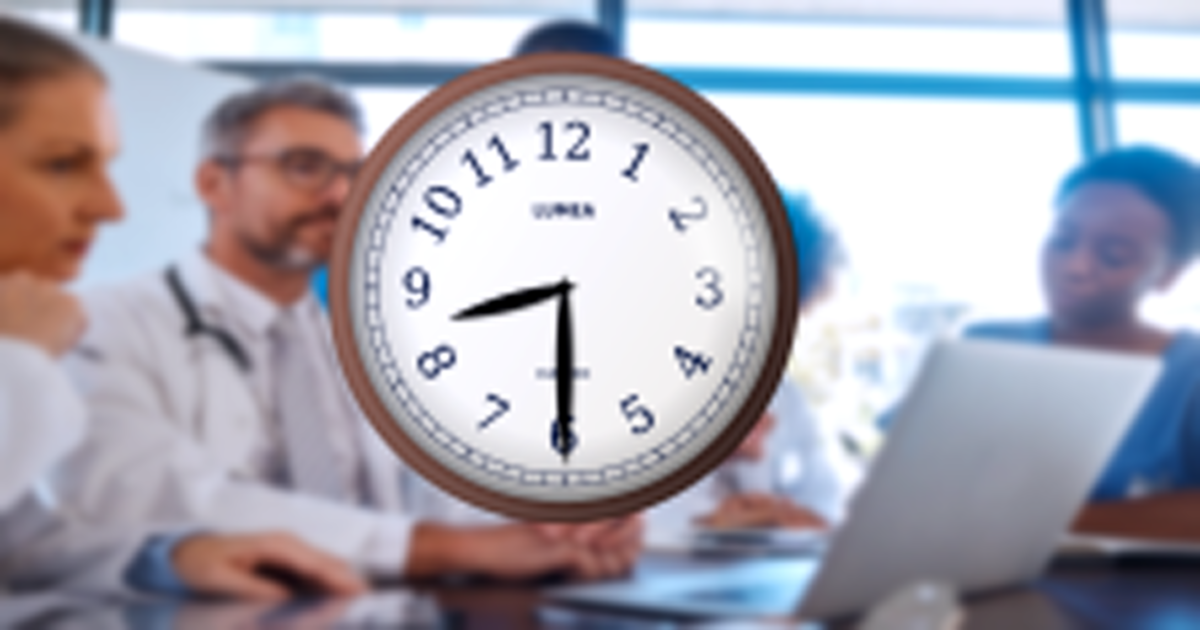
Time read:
8.30
